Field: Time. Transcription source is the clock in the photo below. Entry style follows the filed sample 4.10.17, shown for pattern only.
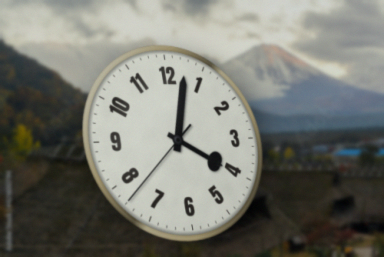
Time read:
4.02.38
